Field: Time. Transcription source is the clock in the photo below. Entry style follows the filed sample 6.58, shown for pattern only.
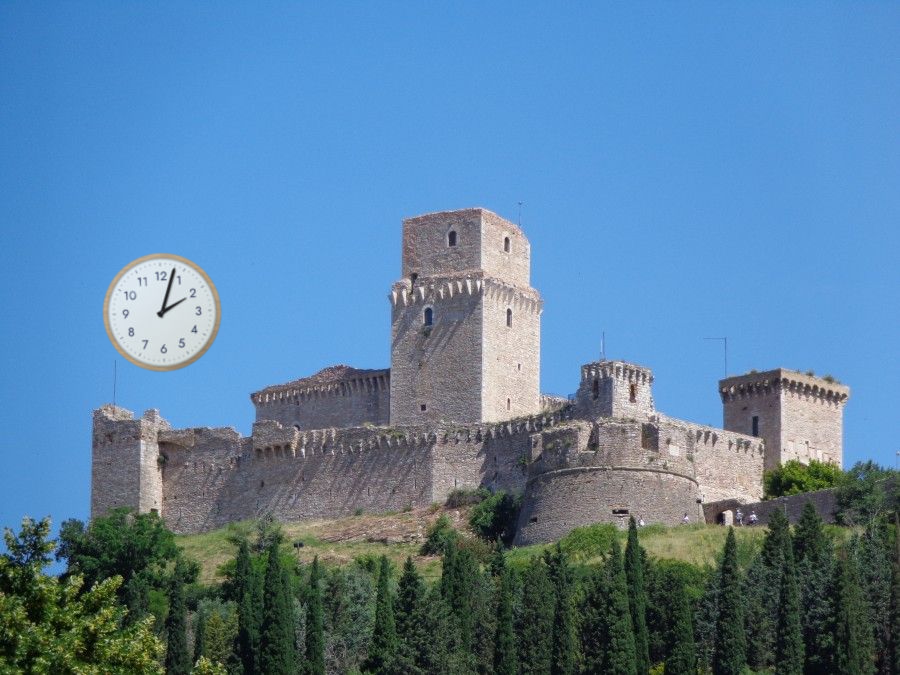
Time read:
2.03
